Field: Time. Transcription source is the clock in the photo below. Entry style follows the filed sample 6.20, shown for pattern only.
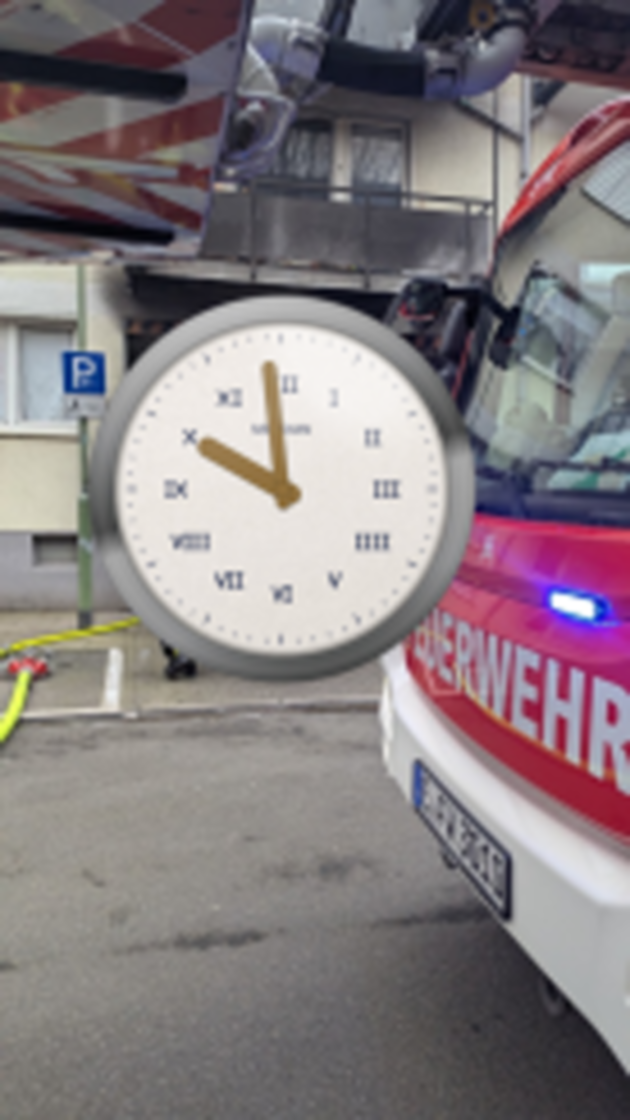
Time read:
9.59
